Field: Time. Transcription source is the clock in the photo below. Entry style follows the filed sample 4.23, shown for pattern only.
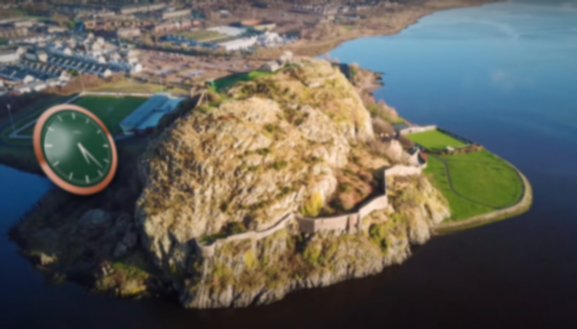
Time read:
5.23
